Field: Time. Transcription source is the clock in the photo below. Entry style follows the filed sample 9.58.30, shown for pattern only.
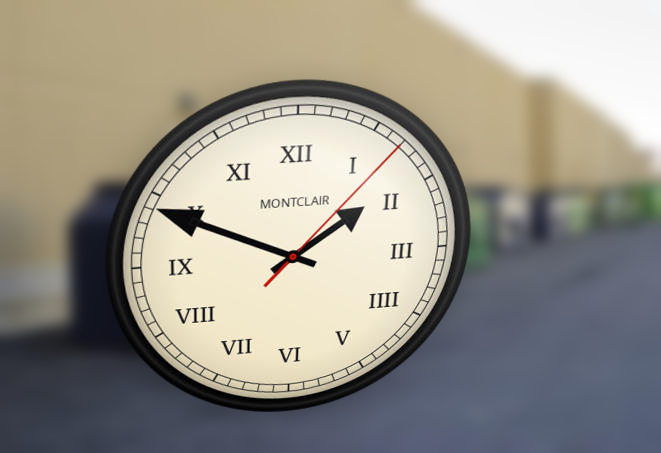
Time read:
1.49.07
